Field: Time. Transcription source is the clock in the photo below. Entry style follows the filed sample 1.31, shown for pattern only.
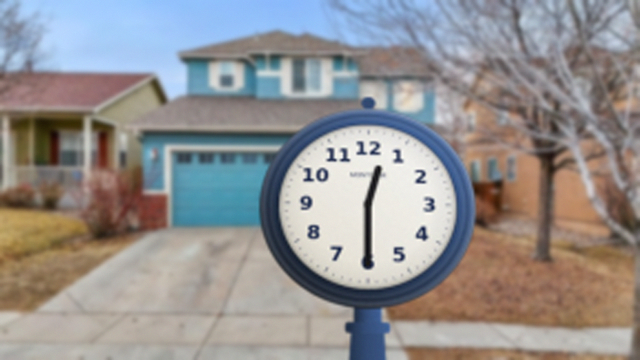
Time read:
12.30
